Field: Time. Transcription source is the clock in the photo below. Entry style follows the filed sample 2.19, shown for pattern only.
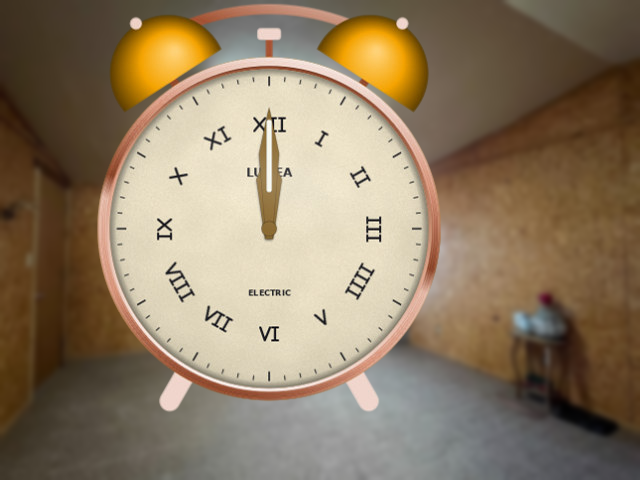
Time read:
12.00
